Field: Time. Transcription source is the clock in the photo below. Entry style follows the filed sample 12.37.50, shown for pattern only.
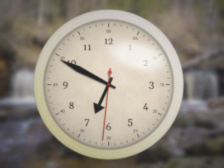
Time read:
6.49.31
